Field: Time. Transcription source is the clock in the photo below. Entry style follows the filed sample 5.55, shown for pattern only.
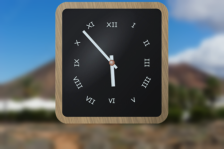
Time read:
5.53
